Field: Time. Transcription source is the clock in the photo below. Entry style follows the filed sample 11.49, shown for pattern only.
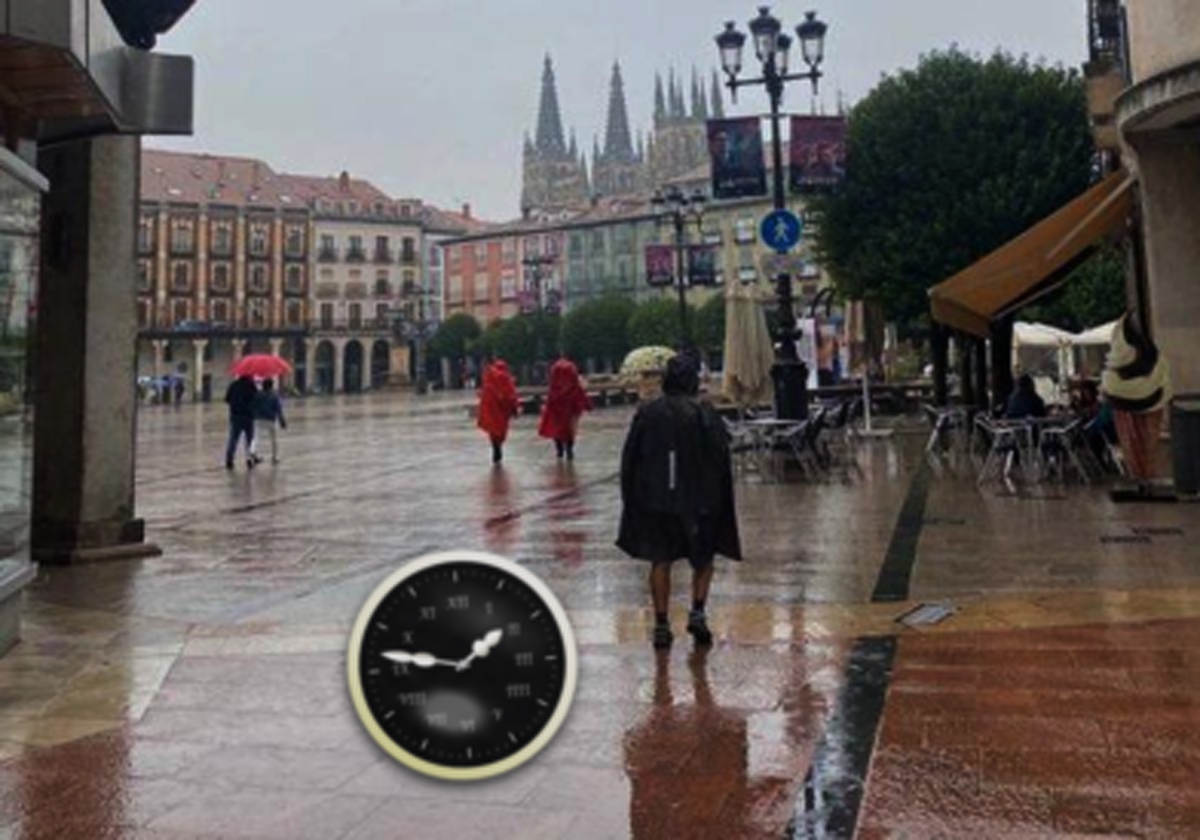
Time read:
1.47
